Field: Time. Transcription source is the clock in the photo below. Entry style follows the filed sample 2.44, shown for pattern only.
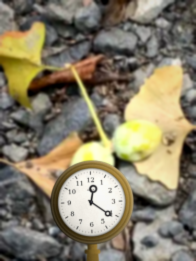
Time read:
12.21
